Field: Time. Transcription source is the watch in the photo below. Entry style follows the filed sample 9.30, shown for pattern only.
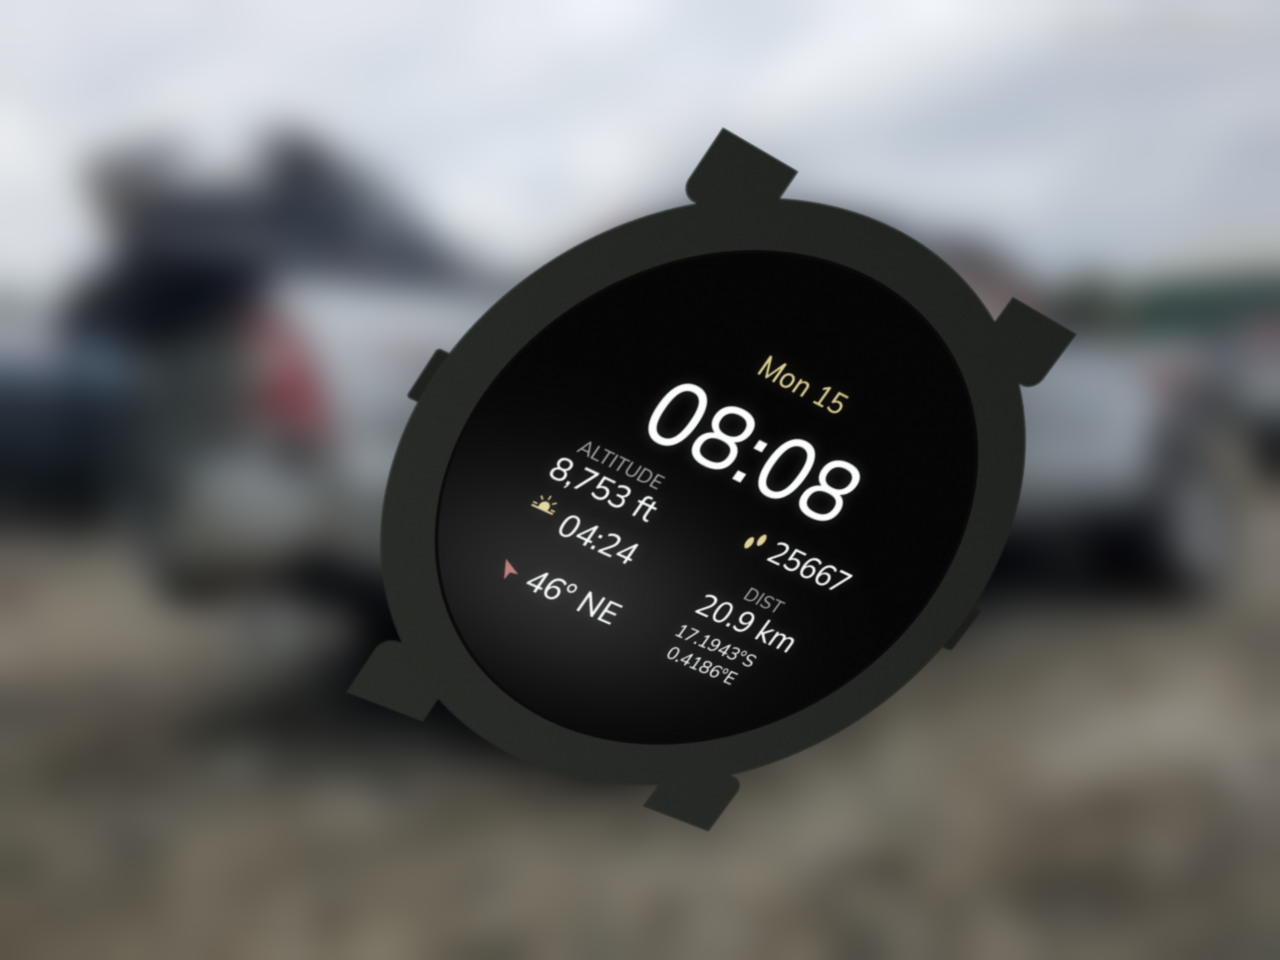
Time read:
8.08
